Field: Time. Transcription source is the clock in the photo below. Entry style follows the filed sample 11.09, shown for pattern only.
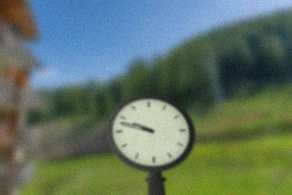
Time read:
9.48
